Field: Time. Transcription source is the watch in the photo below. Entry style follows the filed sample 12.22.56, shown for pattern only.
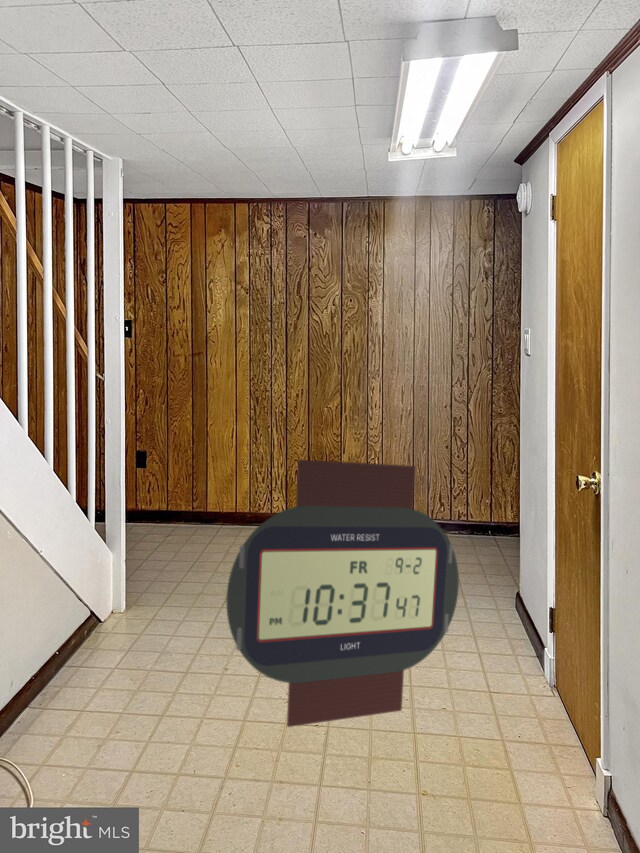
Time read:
10.37.47
